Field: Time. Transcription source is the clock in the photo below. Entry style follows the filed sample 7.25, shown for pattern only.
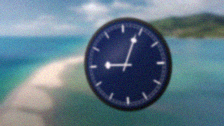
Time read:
9.04
